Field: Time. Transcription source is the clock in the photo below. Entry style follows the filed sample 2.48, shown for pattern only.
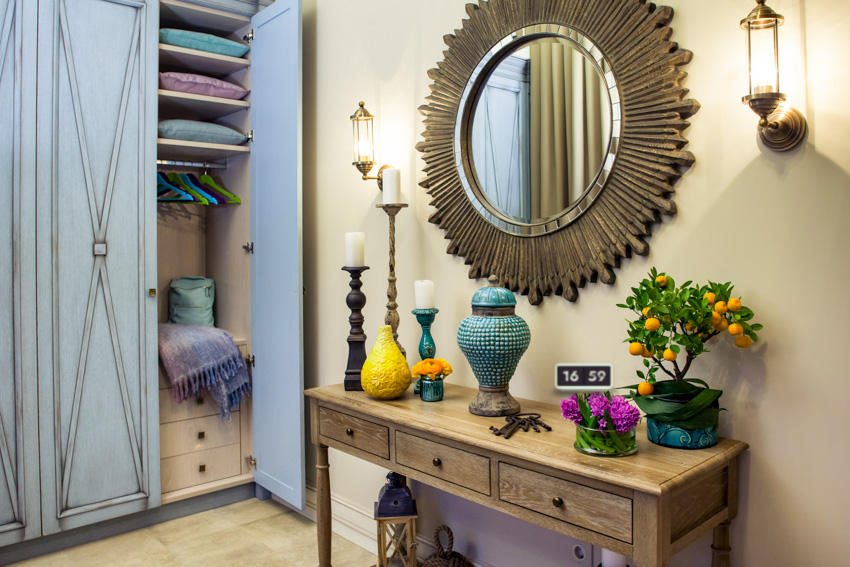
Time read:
16.59
